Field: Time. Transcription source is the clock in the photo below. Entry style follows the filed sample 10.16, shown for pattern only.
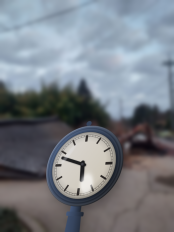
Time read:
5.48
